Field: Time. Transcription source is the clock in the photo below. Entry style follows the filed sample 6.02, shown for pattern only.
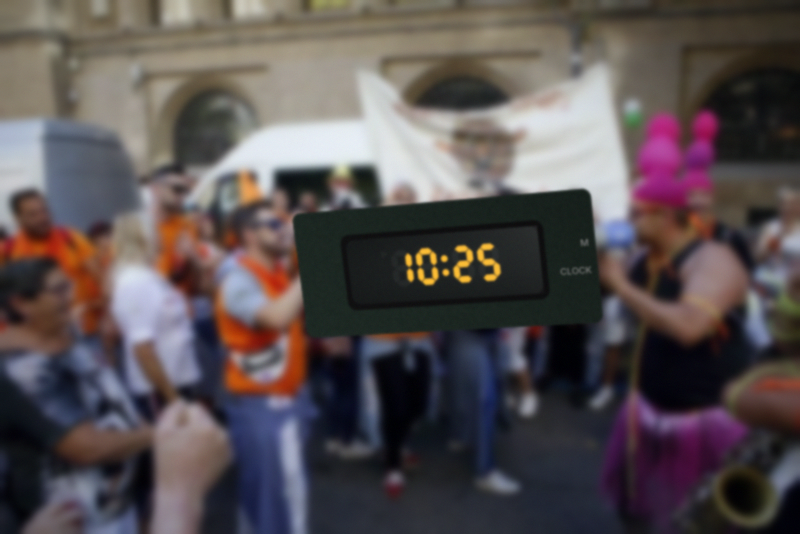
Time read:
10.25
